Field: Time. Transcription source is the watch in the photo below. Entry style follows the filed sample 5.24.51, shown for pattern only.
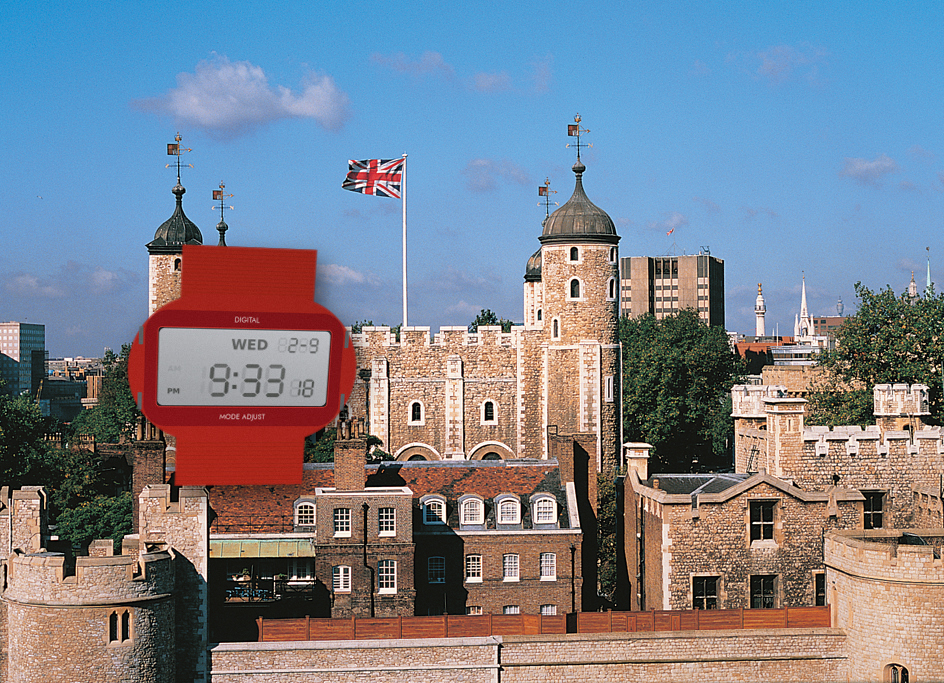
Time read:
9.33.18
